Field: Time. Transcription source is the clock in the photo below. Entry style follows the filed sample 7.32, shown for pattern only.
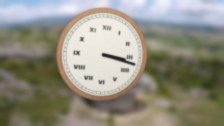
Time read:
3.17
